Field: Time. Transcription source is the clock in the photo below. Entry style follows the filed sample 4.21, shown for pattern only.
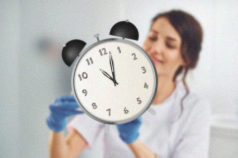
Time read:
11.02
